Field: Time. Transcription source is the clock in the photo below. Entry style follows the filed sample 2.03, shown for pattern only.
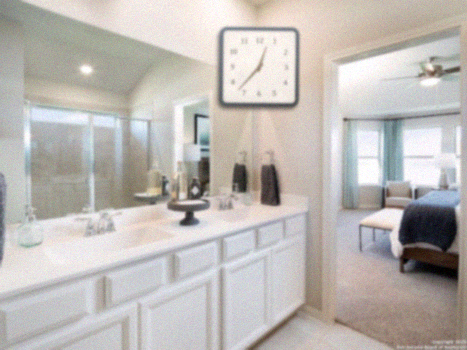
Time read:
12.37
